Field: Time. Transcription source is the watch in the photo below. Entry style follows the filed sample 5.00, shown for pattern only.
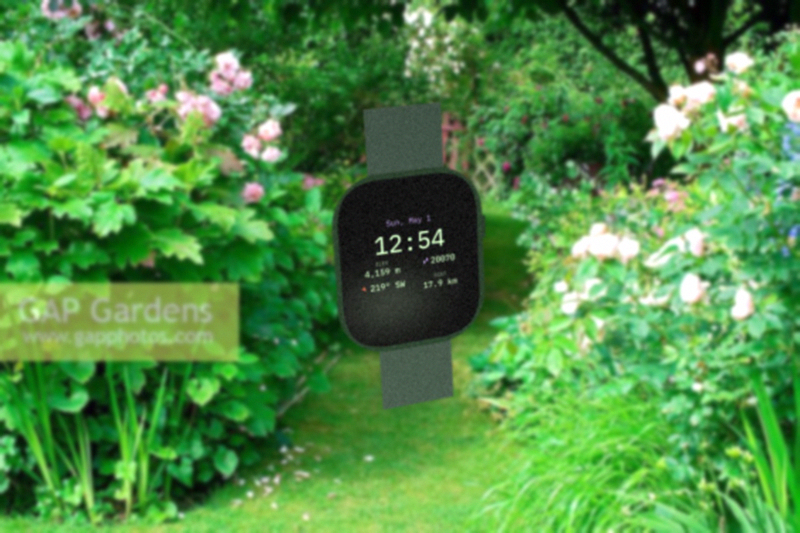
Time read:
12.54
